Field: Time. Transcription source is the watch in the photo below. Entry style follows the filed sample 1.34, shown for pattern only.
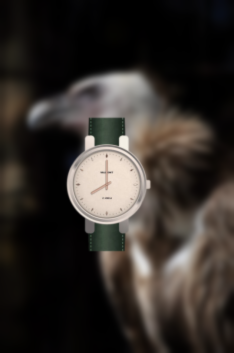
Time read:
8.00
